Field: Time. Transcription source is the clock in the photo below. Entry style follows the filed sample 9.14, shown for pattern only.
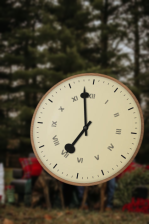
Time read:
6.58
